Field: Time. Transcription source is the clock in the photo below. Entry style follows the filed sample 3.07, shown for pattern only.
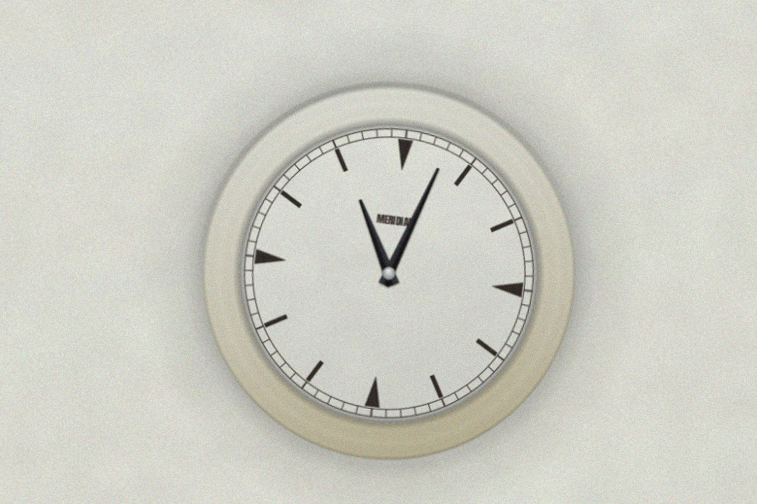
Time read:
11.03
